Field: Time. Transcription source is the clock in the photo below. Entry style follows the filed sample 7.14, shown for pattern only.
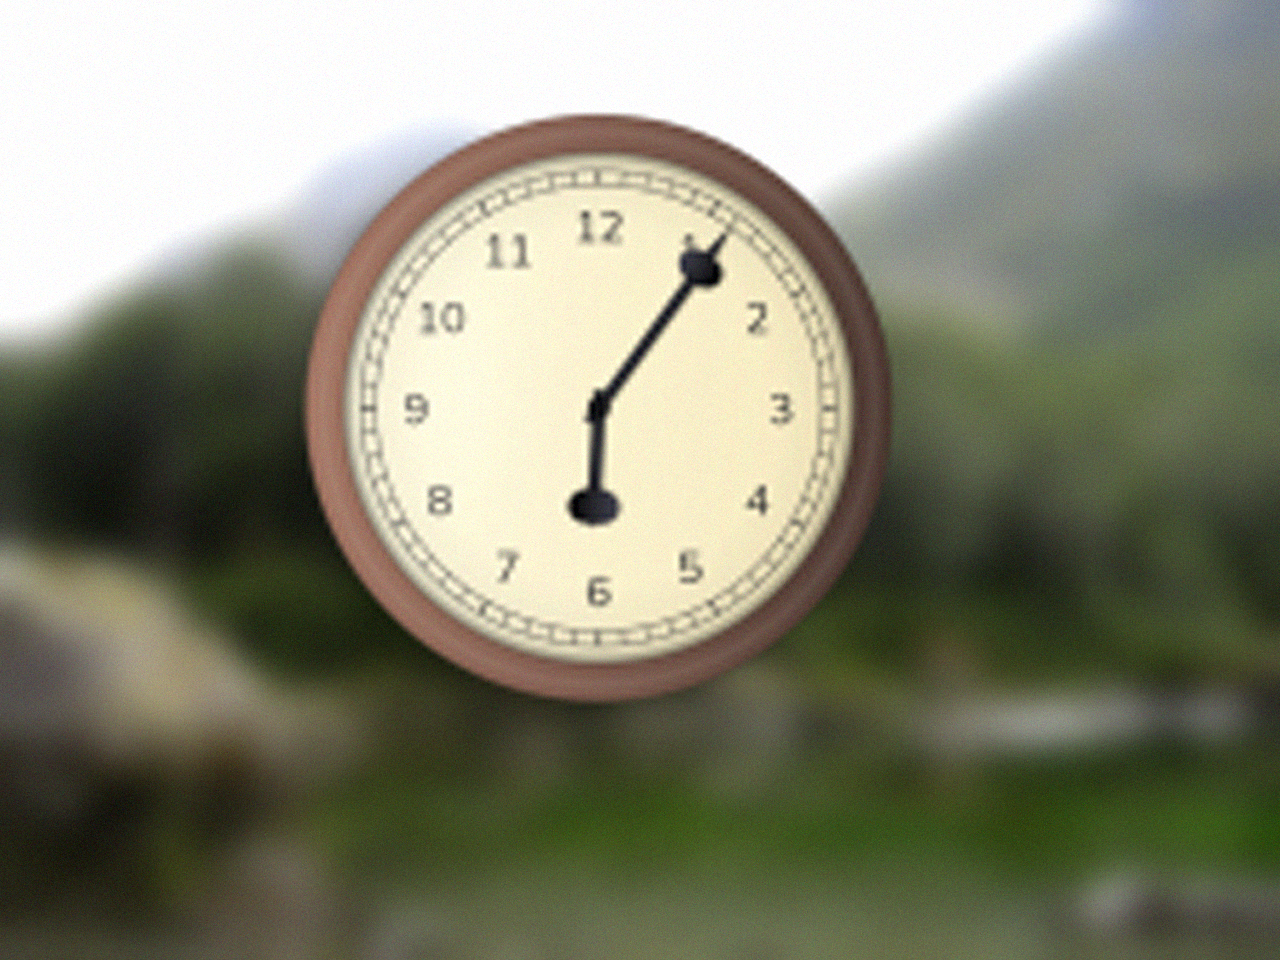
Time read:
6.06
